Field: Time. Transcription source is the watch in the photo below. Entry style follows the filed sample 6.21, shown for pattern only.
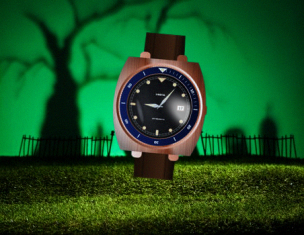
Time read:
9.06
